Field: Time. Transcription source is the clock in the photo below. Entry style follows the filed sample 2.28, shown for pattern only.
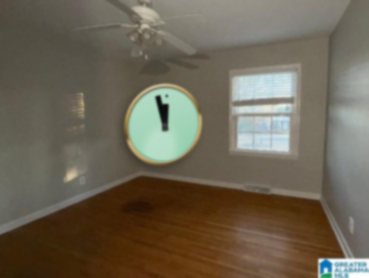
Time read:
11.57
